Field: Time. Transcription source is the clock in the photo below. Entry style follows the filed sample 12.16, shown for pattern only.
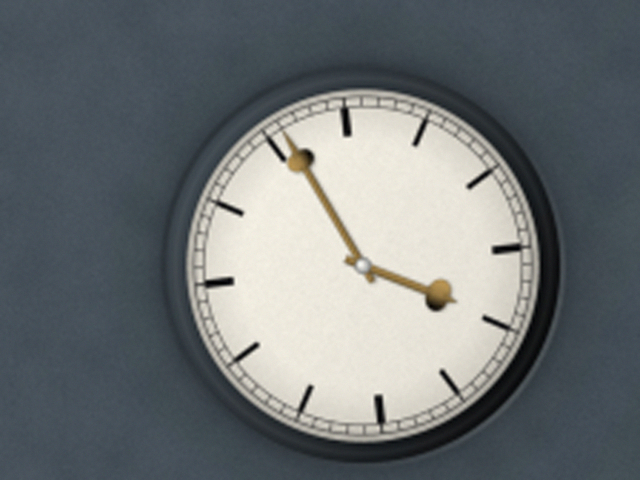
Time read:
3.56
